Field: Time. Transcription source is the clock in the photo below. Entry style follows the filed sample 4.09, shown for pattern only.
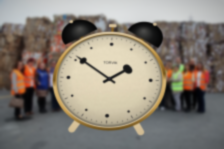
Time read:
1.51
